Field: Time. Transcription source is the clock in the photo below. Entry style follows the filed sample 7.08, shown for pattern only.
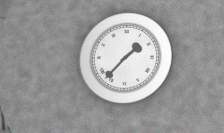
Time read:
1.37
